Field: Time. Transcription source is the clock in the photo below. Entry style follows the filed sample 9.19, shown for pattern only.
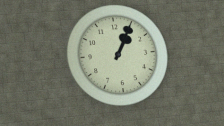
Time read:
1.05
